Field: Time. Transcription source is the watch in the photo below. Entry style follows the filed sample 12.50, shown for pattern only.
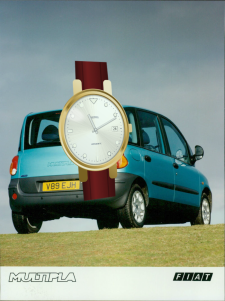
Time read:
11.11
